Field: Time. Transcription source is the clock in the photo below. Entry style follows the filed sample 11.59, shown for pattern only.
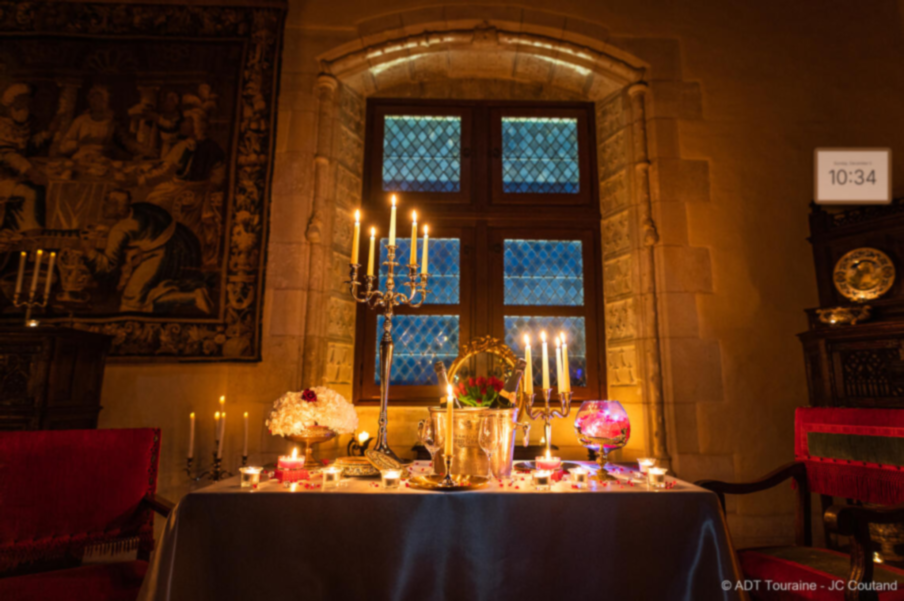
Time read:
10.34
